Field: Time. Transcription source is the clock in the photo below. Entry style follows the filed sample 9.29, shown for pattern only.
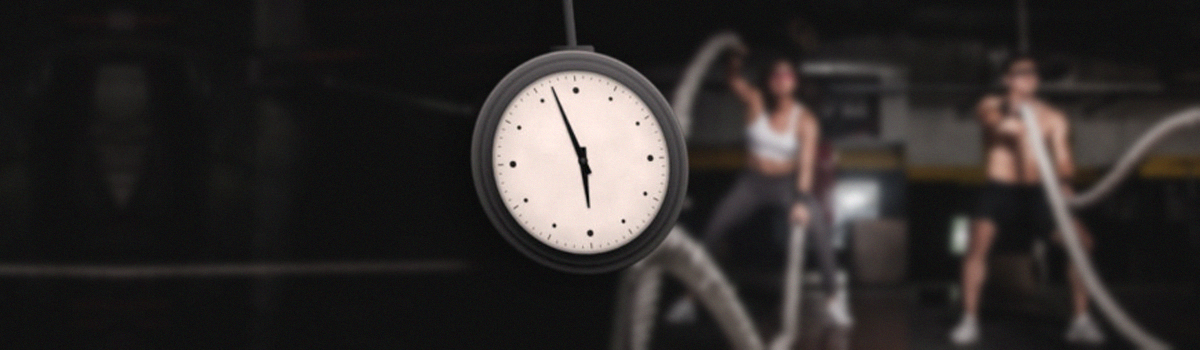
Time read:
5.57
